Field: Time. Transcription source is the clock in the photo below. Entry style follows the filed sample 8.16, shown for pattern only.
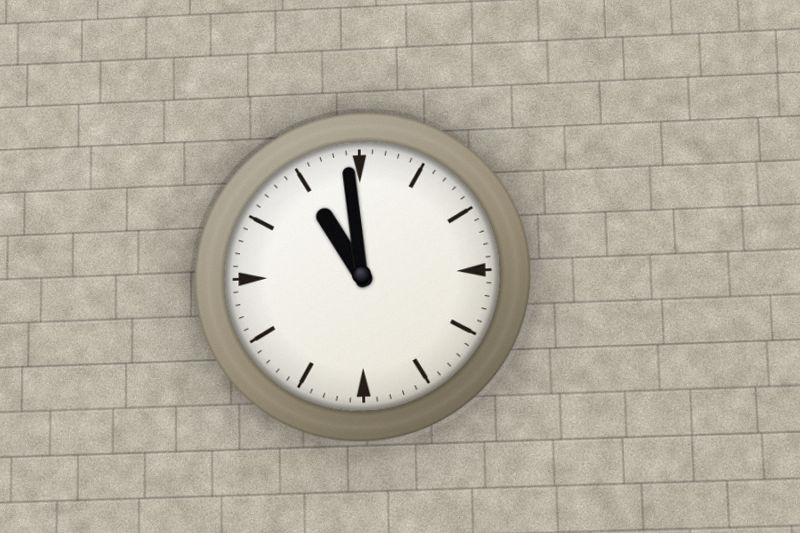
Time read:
10.59
